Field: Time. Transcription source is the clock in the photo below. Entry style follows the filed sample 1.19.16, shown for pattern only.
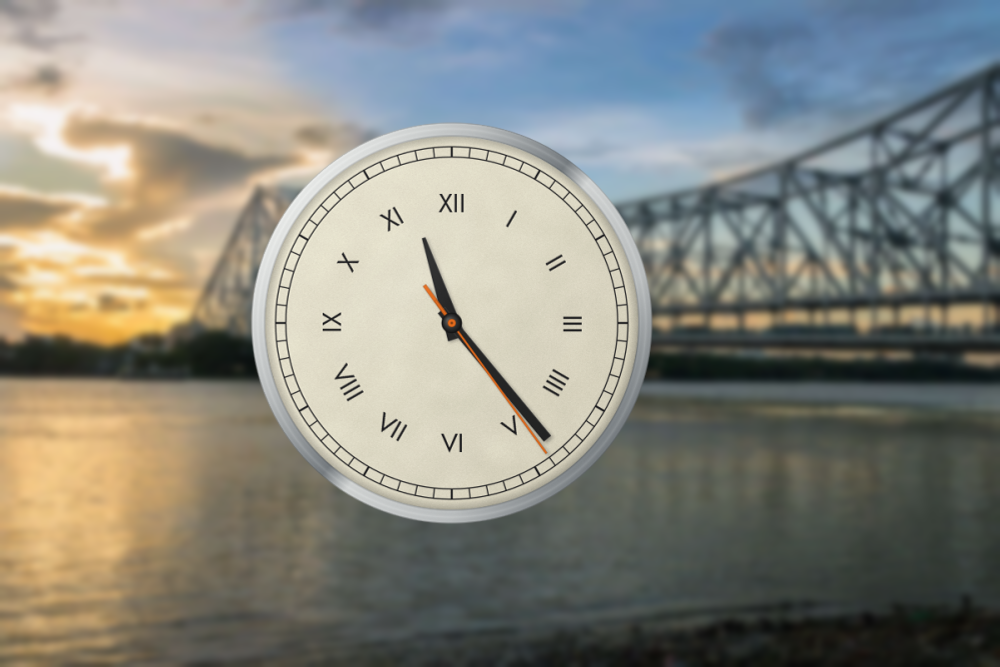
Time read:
11.23.24
